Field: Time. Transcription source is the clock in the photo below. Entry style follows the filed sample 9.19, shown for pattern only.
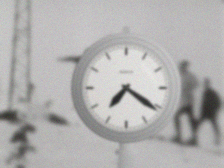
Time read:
7.21
